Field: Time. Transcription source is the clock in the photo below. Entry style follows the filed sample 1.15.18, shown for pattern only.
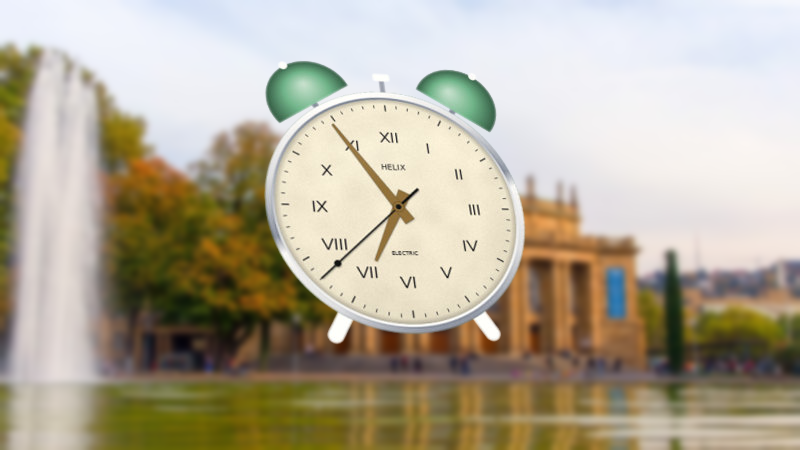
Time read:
6.54.38
